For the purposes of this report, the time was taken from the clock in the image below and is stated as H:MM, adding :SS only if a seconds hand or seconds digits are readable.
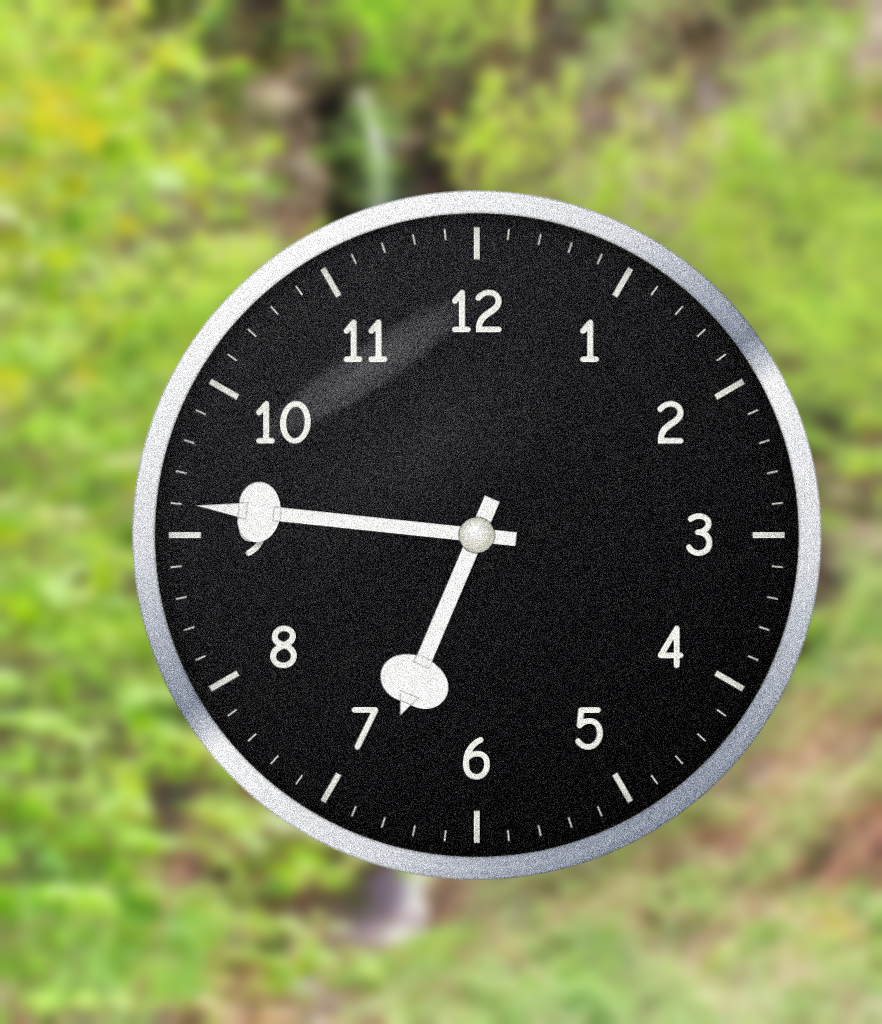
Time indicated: 6:46
